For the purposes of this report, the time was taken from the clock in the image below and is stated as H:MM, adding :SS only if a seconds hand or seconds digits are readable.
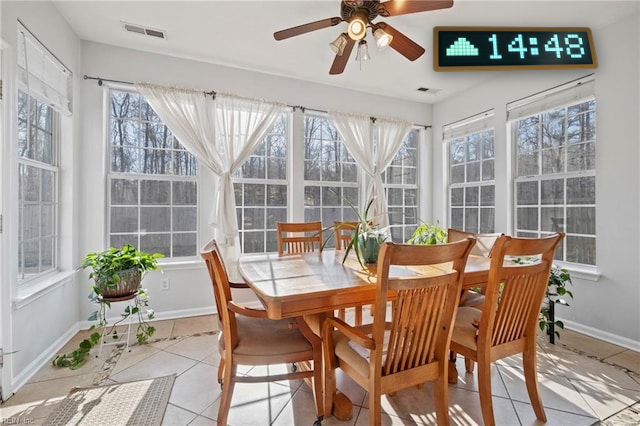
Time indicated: 14:48
